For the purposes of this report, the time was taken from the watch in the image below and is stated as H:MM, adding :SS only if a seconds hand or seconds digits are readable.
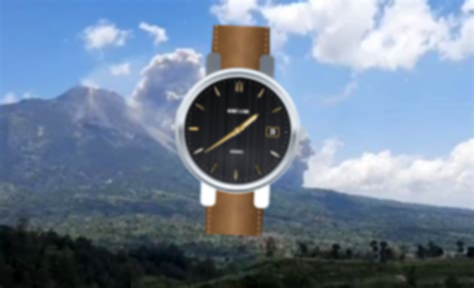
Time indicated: 1:39
